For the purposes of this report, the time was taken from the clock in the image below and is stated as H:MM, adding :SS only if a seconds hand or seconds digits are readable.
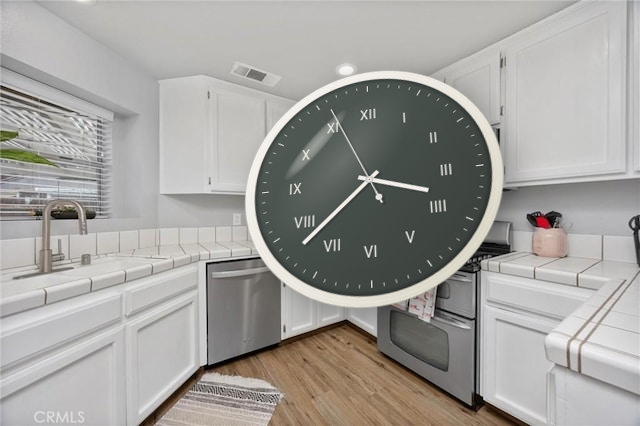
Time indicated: 3:37:56
